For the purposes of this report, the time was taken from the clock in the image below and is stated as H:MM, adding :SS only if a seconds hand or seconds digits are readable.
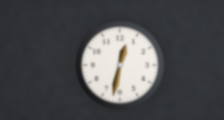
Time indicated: 12:32
